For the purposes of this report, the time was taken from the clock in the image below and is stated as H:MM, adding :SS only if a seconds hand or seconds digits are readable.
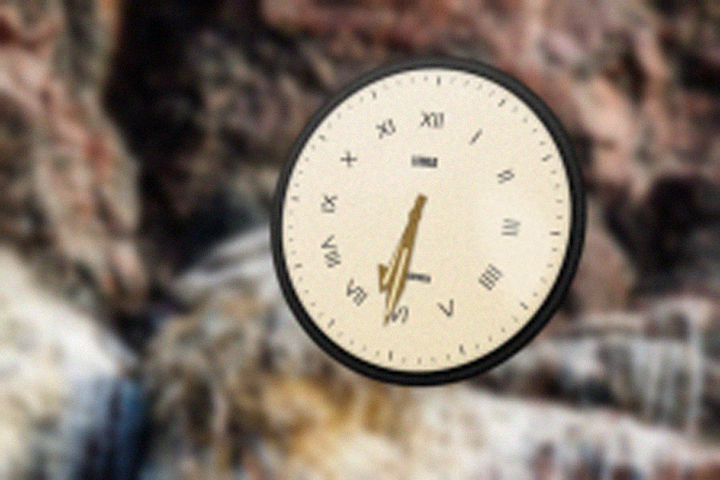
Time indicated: 6:31
